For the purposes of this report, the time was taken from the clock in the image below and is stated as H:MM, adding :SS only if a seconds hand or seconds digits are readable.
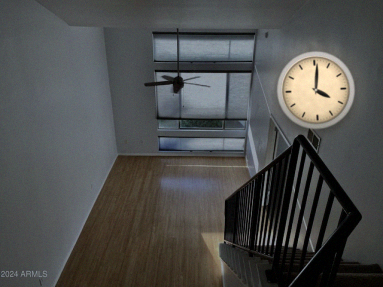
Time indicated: 4:01
